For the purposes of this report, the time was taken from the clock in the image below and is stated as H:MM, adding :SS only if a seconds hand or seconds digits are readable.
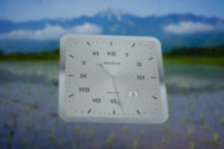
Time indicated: 10:28
